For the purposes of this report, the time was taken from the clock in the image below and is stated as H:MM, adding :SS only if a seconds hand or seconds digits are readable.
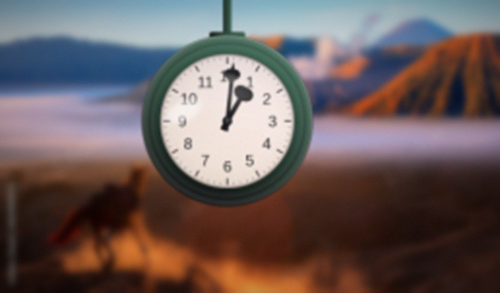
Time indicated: 1:01
